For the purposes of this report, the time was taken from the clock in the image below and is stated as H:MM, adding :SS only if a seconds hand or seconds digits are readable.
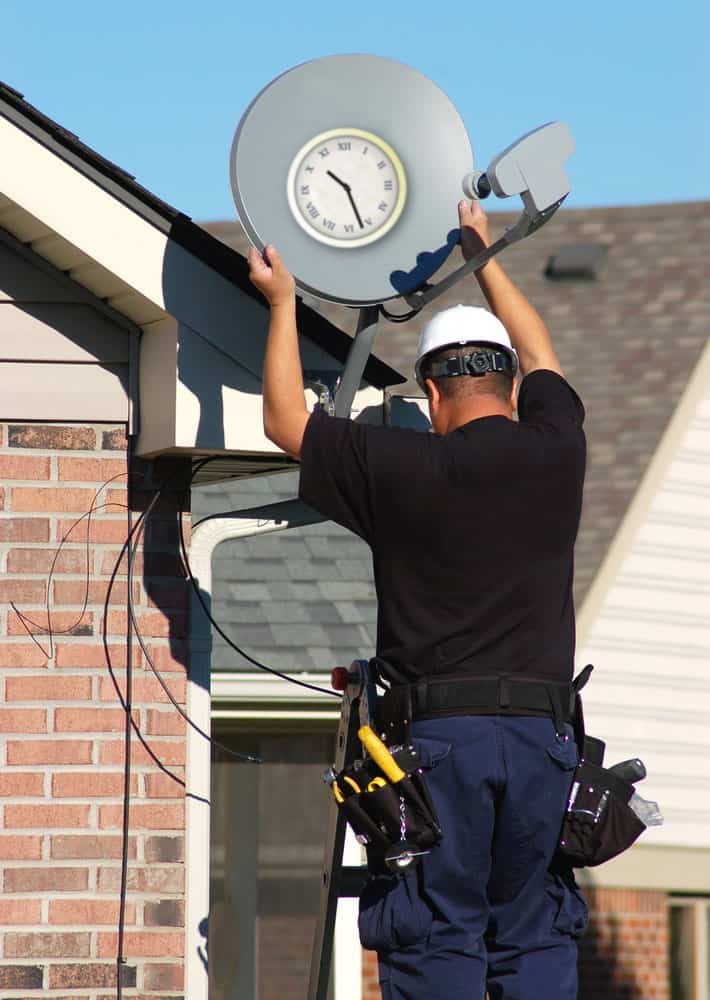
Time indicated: 10:27
